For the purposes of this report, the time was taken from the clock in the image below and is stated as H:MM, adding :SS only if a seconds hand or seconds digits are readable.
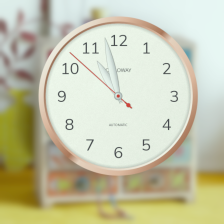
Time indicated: 10:57:52
